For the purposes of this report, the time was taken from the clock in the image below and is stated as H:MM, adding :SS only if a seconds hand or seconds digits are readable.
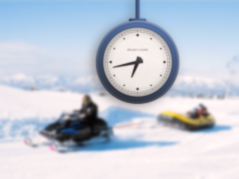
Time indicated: 6:43
